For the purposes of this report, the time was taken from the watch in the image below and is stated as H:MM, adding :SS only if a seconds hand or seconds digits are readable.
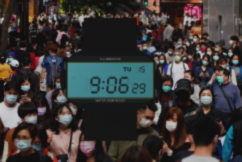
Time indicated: 9:06:29
